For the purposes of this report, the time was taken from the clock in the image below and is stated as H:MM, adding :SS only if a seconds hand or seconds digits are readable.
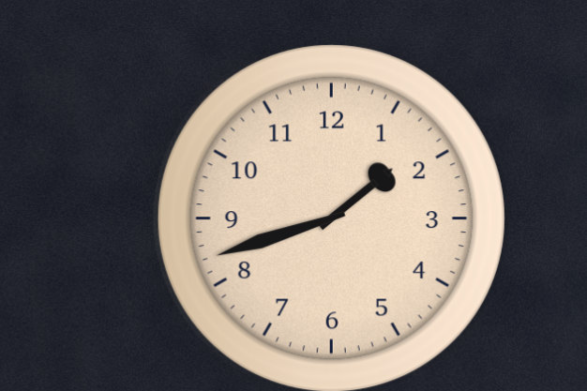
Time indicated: 1:42
